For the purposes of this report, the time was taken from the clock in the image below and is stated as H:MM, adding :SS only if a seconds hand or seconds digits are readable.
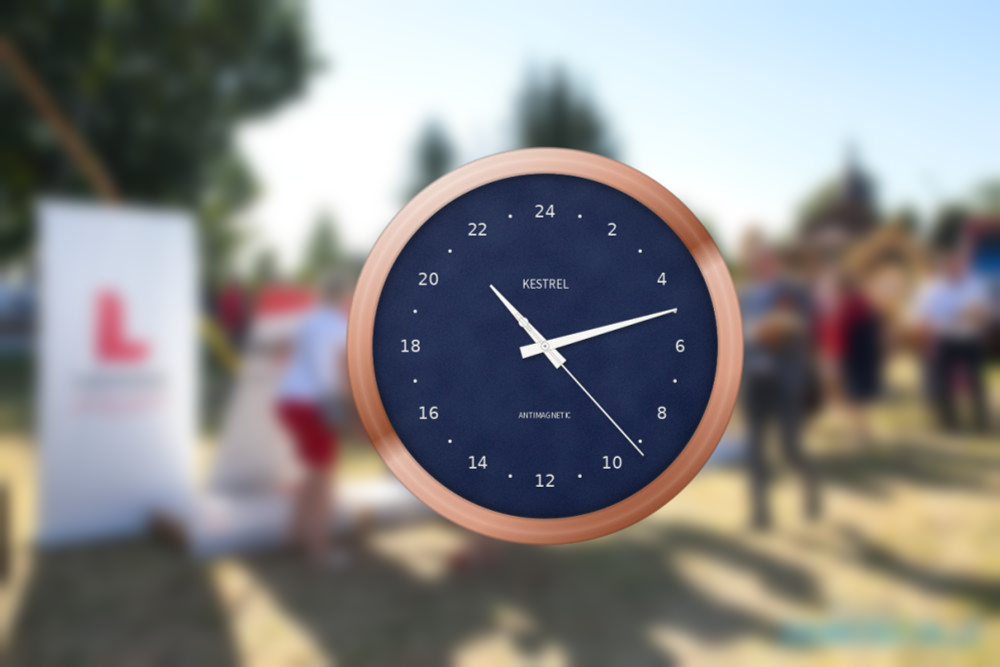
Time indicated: 21:12:23
